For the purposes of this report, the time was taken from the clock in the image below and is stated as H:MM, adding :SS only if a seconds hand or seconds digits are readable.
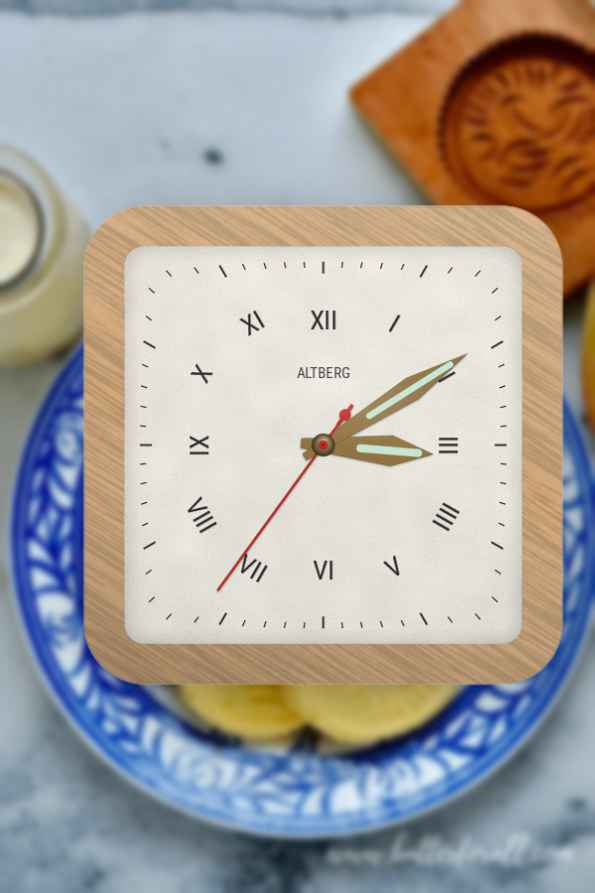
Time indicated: 3:09:36
